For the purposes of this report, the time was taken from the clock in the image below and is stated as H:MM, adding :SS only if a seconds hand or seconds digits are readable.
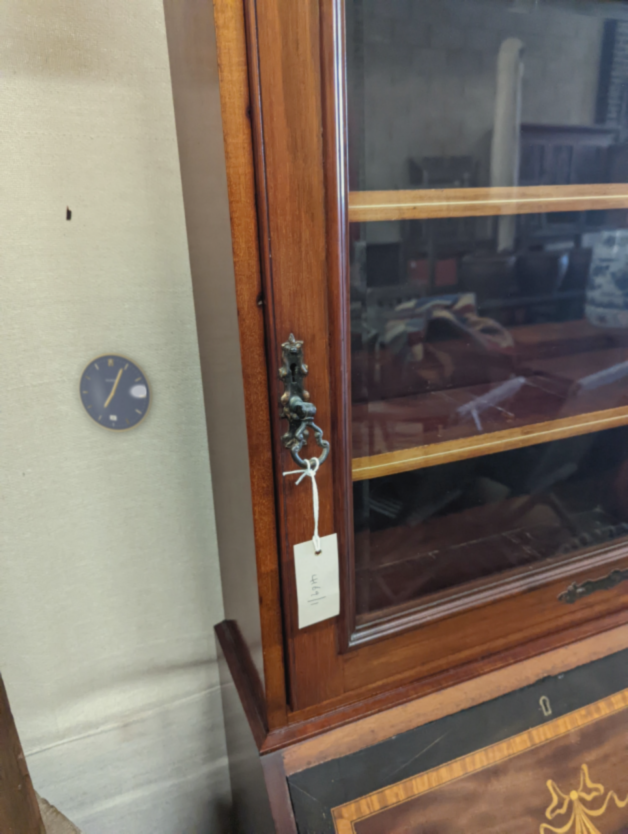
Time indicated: 7:04
